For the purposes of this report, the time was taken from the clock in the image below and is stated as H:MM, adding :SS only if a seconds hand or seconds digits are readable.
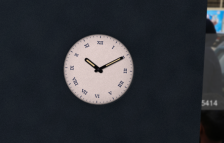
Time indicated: 10:10
